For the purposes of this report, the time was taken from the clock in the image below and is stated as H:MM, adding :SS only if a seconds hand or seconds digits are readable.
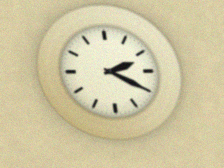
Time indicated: 2:20
